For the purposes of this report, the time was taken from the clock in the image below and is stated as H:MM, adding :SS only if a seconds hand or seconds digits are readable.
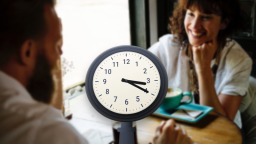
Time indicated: 3:20
